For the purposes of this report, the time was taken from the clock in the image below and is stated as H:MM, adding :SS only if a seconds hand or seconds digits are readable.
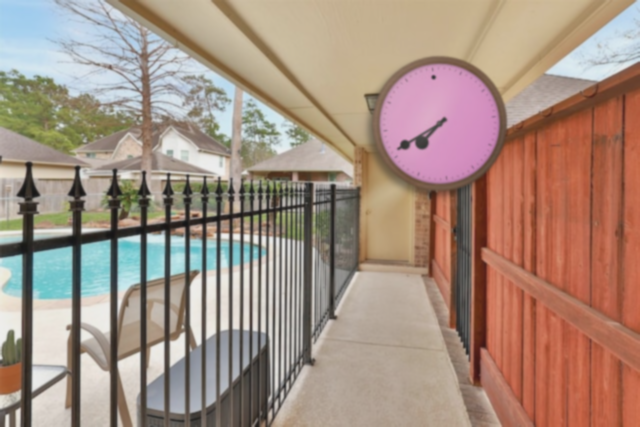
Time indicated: 7:41
